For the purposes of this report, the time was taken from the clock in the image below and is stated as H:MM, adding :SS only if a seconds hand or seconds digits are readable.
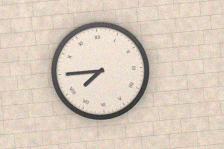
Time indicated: 7:45
